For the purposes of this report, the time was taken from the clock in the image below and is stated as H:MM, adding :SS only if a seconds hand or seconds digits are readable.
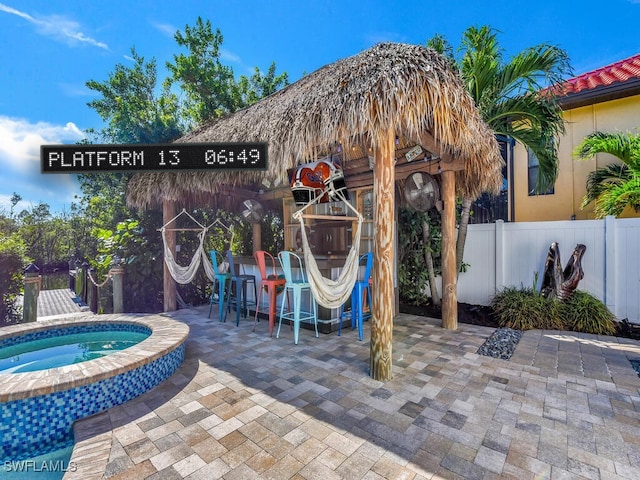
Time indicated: 6:49
